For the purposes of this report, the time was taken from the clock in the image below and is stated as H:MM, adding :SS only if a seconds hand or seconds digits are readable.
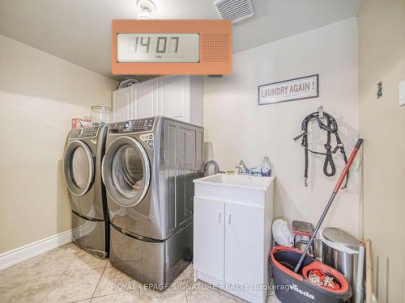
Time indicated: 14:07
